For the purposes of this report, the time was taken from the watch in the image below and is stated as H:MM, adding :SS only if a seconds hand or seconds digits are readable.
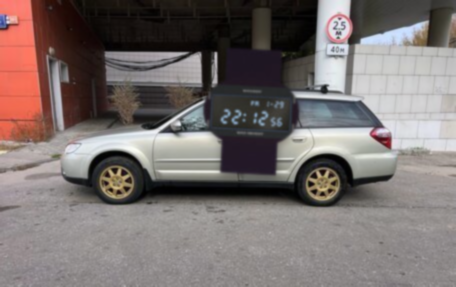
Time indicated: 22:12
